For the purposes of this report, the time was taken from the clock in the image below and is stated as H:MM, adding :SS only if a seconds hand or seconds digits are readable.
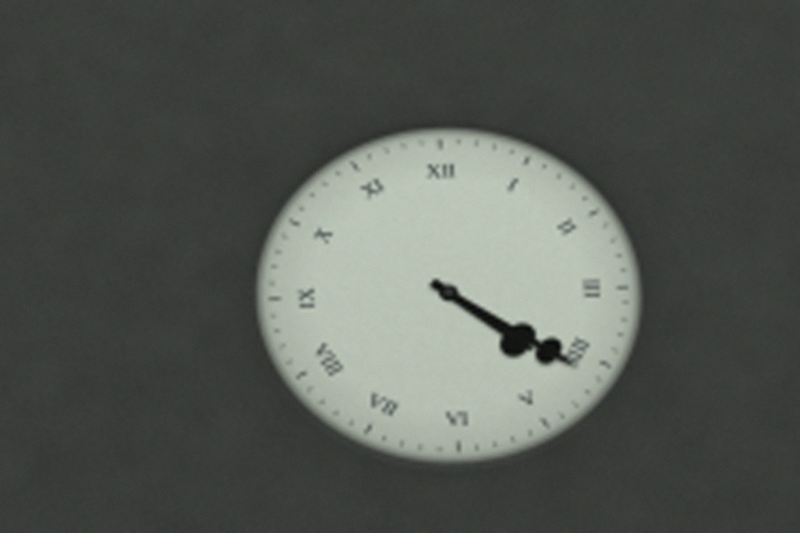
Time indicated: 4:21
